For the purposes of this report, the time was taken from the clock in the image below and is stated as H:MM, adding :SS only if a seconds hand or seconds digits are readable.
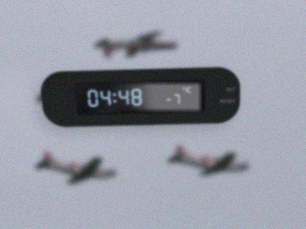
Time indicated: 4:48
